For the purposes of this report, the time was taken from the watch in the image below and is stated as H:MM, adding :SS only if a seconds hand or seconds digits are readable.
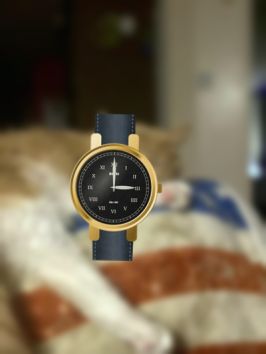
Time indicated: 3:00
